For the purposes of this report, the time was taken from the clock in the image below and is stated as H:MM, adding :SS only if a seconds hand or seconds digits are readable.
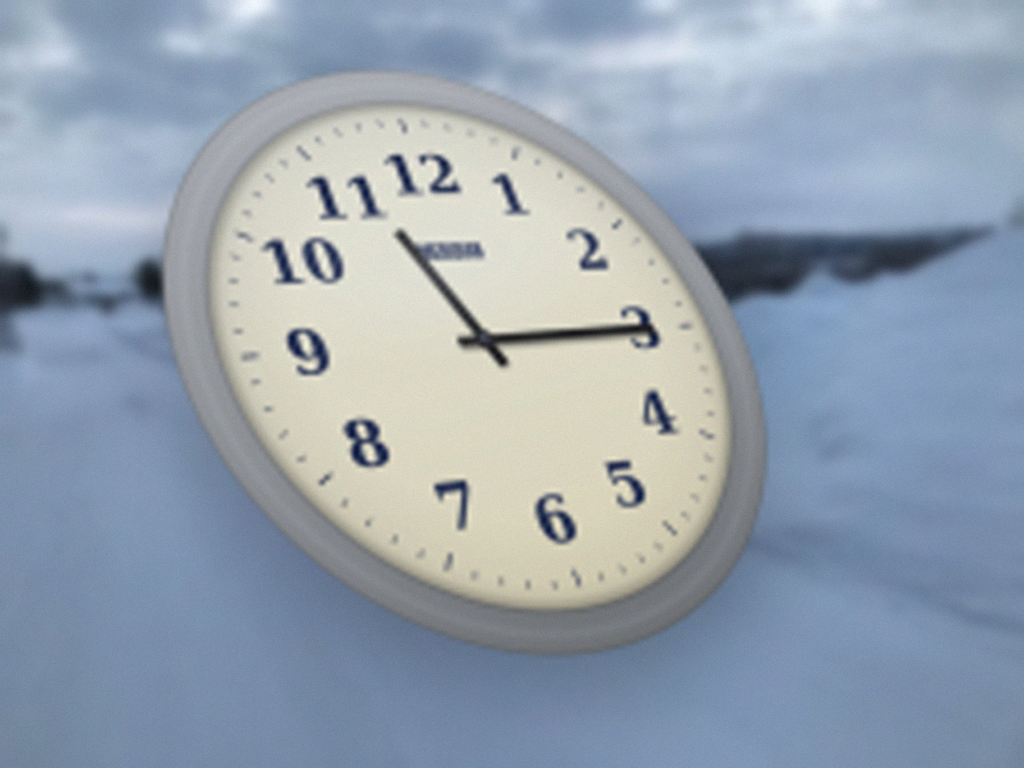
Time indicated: 11:15
